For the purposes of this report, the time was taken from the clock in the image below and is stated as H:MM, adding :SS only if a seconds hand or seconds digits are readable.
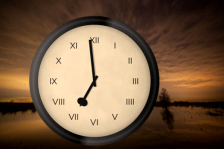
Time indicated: 6:59
